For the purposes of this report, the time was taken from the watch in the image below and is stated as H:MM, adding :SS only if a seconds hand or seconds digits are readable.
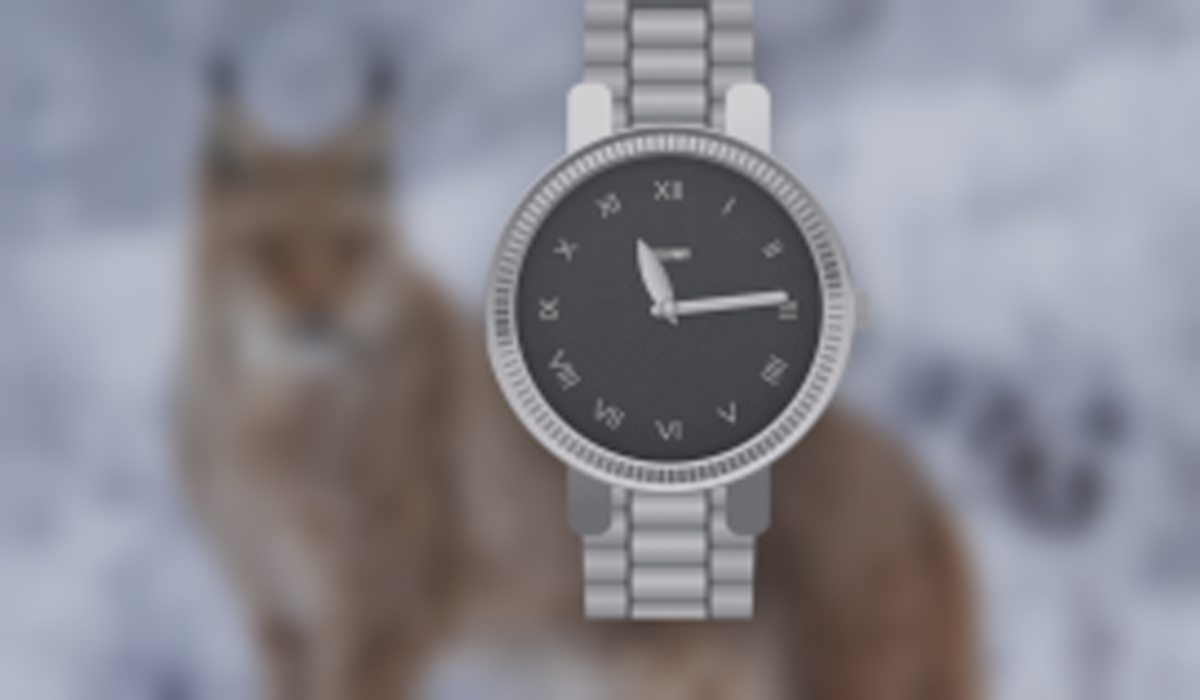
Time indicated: 11:14
